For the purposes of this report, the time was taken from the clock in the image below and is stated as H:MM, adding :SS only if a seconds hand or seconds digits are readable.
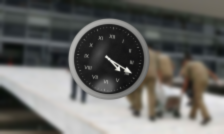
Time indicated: 4:19
